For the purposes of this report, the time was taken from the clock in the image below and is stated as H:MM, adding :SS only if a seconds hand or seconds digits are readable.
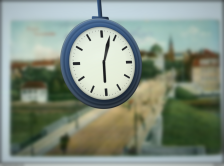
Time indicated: 6:03
